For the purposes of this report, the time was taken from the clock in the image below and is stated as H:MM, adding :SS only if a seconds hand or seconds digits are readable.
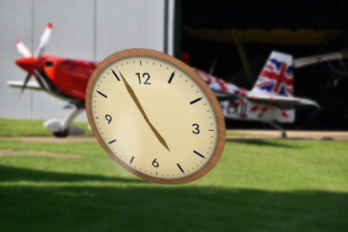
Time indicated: 4:56
